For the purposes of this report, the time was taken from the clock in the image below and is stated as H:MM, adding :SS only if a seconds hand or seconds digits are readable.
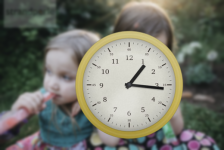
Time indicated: 1:16
